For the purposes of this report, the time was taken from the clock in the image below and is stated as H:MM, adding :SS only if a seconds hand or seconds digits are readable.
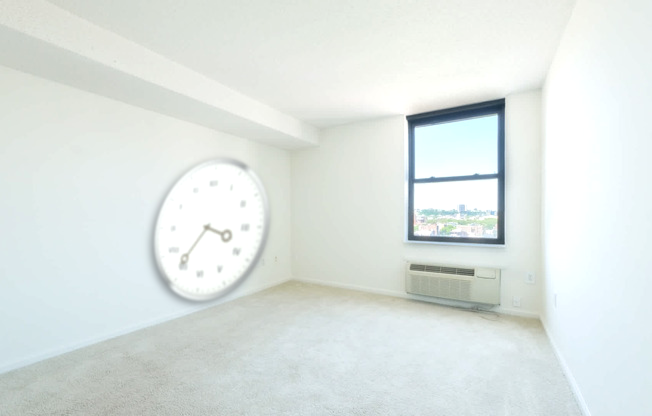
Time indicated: 3:36
